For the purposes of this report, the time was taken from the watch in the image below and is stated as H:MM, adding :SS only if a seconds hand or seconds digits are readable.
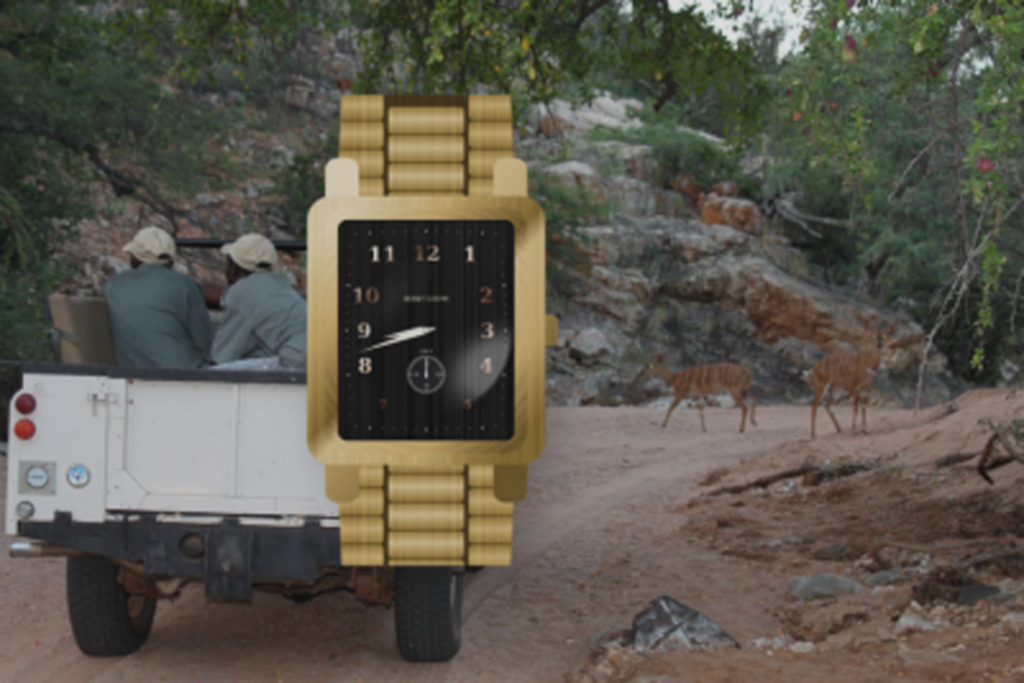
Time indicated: 8:42
